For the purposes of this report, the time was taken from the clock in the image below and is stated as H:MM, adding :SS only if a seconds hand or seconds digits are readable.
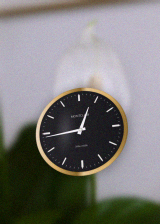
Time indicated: 12:44
